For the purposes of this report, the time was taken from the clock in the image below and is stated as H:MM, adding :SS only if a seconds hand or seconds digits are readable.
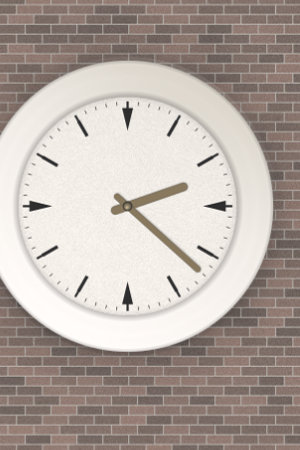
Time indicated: 2:22
